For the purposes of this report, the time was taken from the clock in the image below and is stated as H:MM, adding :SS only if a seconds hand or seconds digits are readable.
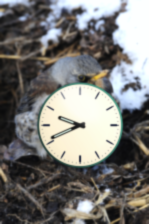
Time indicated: 9:41
